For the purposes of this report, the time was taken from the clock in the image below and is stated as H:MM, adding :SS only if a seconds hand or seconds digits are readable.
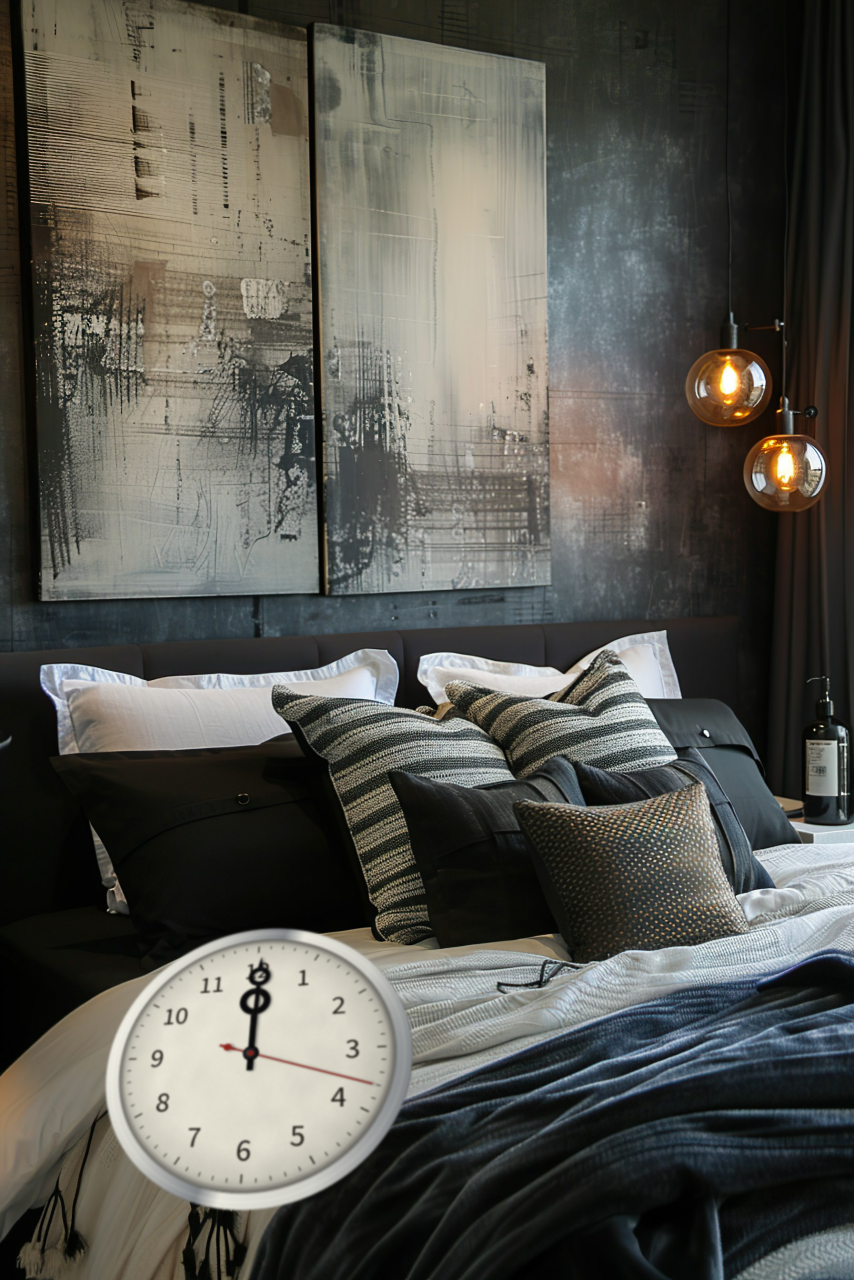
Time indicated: 12:00:18
